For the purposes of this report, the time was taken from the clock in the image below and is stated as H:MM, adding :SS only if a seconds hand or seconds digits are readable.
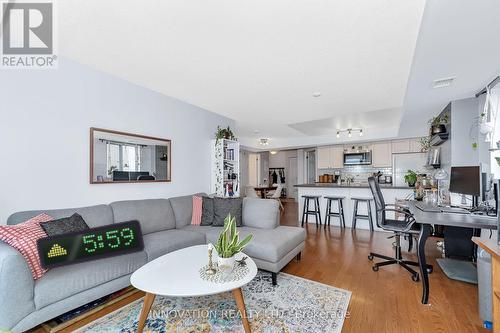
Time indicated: 5:59
